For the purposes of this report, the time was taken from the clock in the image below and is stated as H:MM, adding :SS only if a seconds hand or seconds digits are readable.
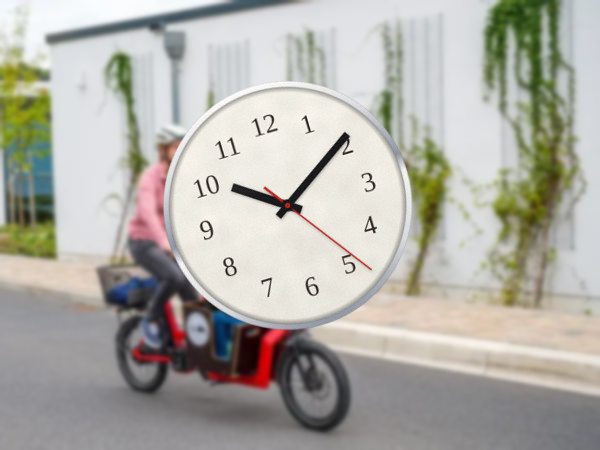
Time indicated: 10:09:24
